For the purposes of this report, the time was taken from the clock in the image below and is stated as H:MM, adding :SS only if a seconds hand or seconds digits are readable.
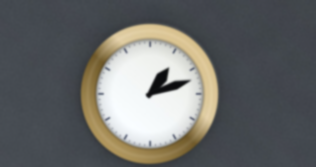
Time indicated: 1:12
